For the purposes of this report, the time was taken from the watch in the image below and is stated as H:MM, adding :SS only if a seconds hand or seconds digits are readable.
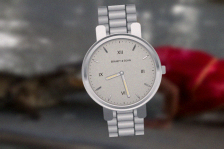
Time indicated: 8:28
